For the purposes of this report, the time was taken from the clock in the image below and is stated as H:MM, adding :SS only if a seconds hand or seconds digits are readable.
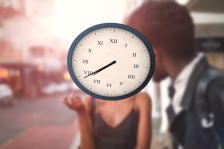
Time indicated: 7:39
